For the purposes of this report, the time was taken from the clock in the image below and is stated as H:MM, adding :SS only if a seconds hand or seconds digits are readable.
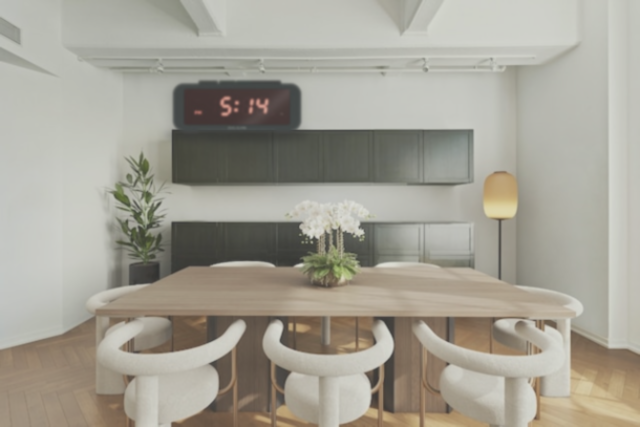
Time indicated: 5:14
